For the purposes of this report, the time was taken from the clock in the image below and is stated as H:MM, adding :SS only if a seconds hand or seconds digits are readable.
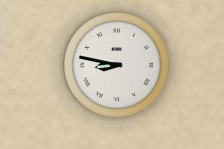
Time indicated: 8:47
